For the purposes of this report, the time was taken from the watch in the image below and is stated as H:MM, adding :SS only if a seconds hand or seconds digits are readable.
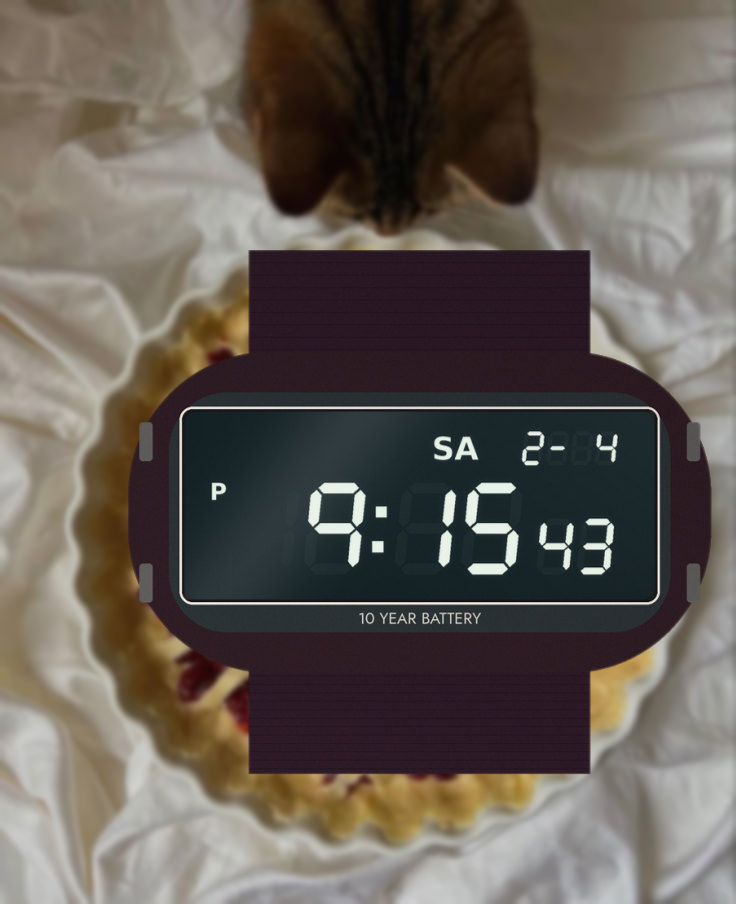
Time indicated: 9:15:43
